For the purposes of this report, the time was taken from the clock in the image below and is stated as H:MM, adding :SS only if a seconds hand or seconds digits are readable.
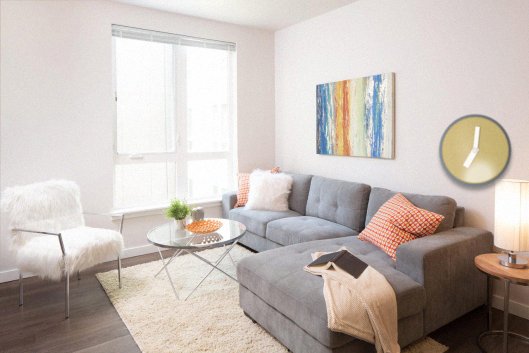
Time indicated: 7:01
